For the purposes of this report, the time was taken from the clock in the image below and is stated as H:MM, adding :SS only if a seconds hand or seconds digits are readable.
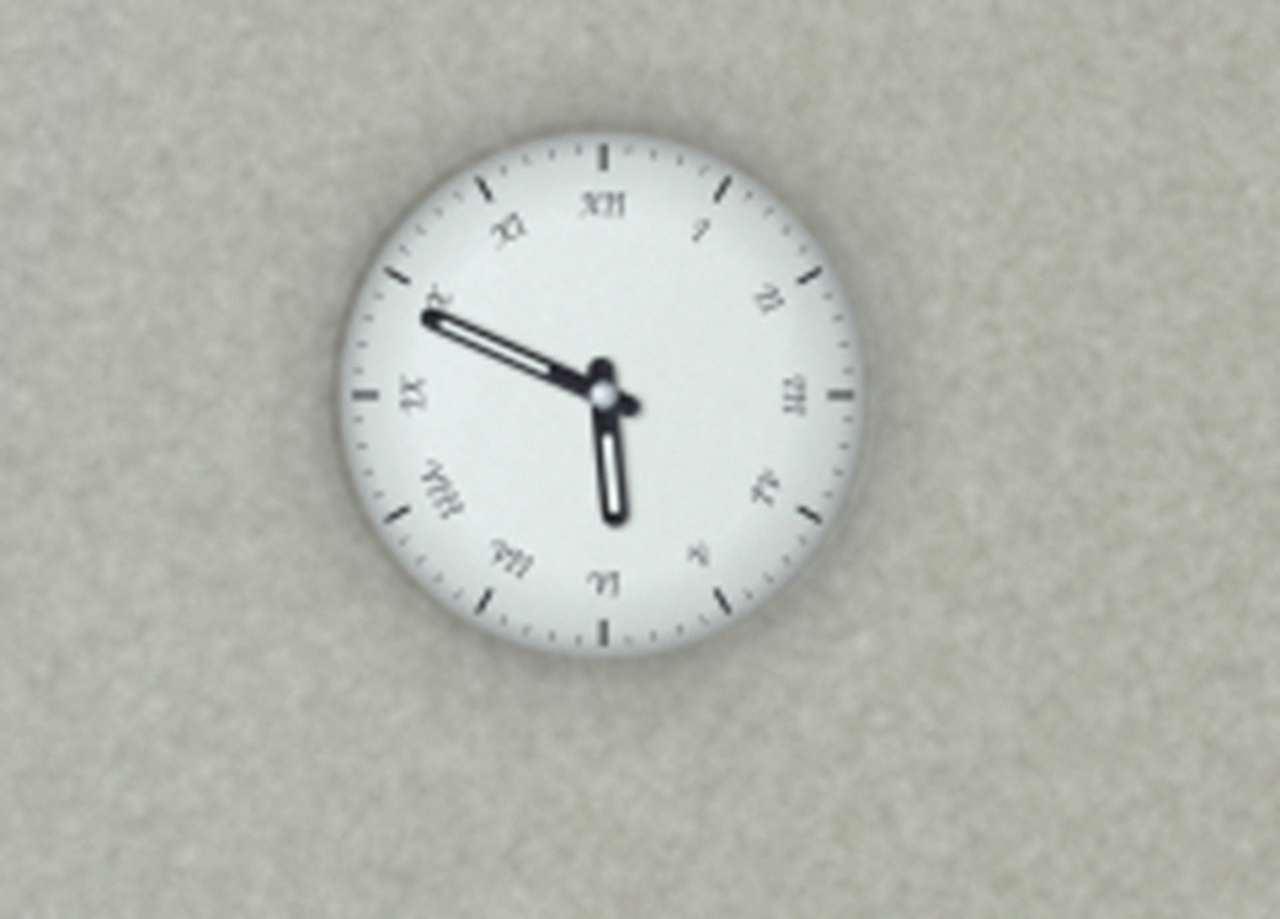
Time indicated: 5:49
